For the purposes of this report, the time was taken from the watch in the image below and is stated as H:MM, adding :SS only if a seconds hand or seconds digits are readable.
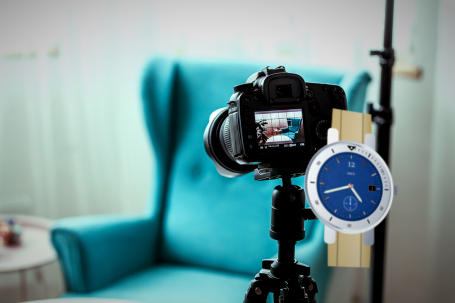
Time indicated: 4:42
